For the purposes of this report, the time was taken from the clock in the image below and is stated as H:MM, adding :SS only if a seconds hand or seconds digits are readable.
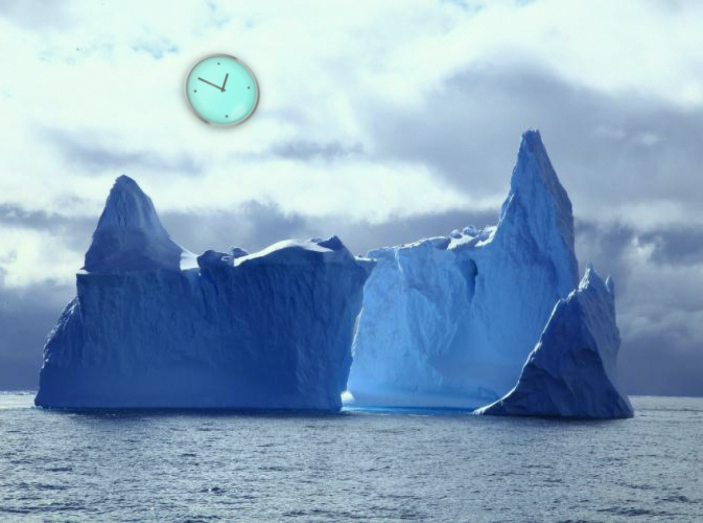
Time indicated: 12:50
